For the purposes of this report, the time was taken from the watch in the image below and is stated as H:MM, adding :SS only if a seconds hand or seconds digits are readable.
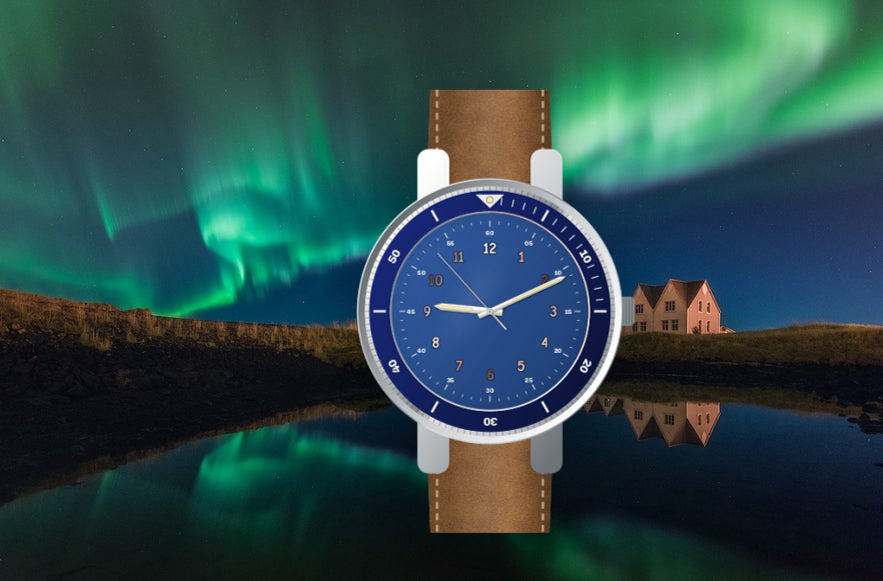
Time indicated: 9:10:53
